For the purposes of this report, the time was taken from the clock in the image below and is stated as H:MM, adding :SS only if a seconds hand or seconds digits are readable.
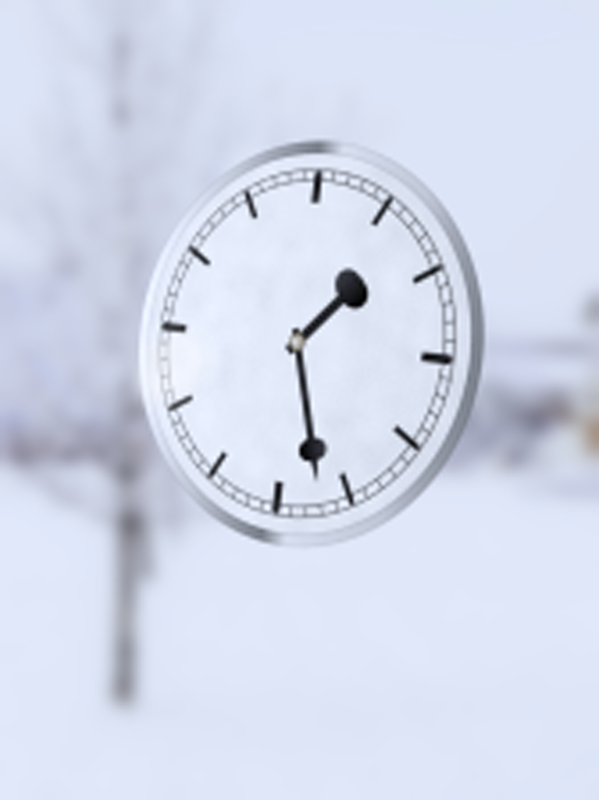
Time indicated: 1:27
